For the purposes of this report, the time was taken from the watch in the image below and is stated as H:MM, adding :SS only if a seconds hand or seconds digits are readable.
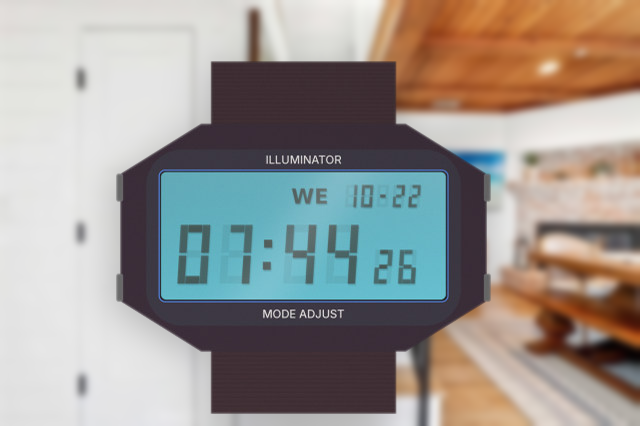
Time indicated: 7:44:26
